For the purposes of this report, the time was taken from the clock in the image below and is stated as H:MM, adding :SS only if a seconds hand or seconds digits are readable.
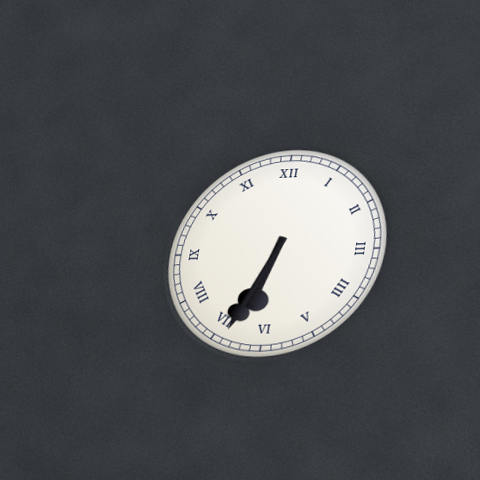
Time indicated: 6:34
